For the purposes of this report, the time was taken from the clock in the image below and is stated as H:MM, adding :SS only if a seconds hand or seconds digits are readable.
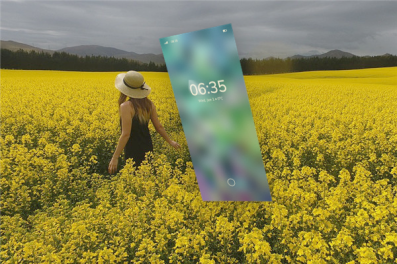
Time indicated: 6:35
